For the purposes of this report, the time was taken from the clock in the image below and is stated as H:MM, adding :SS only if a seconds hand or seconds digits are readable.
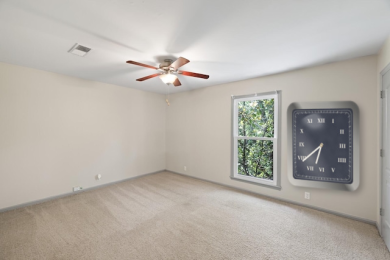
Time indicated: 6:39
